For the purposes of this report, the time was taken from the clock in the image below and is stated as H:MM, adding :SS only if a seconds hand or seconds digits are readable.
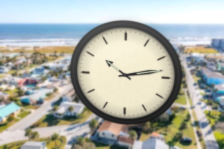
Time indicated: 10:13
